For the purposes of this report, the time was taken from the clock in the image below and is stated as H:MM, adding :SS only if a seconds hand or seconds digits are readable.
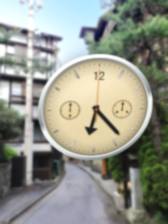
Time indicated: 6:23
